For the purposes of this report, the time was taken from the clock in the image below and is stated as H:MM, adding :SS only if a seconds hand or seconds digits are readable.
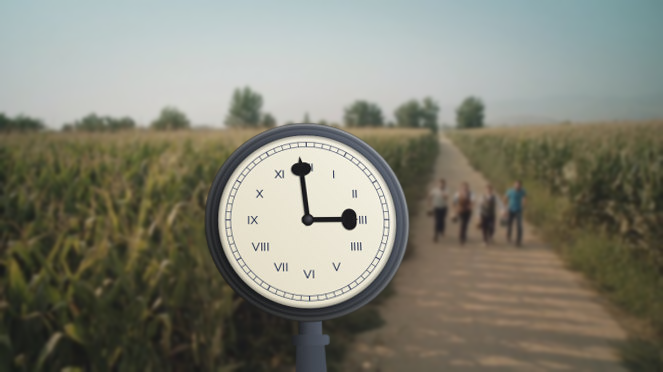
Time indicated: 2:59
